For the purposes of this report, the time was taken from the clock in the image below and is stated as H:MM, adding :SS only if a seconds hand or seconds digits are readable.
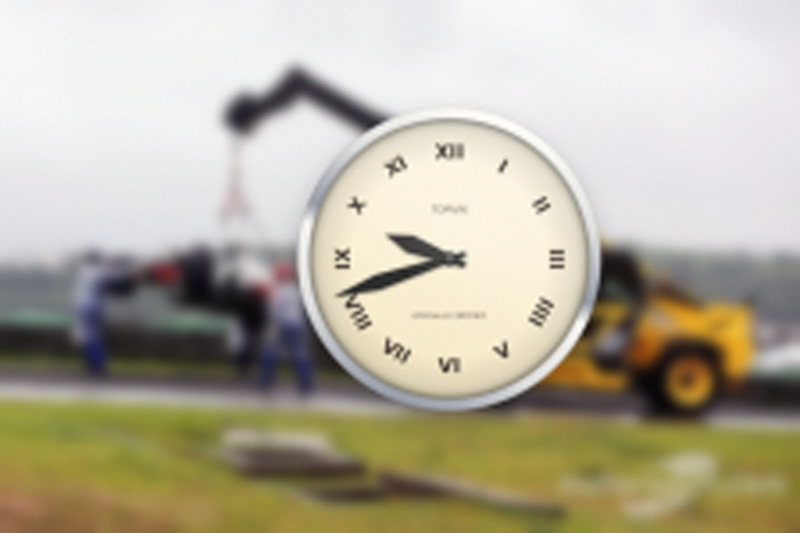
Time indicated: 9:42
